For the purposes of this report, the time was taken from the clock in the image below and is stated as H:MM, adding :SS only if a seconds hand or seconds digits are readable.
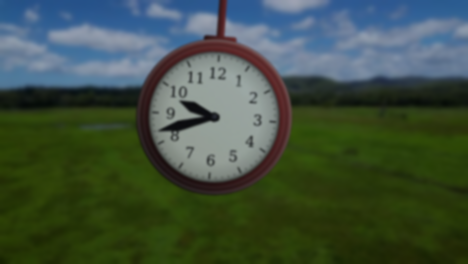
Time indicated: 9:42
